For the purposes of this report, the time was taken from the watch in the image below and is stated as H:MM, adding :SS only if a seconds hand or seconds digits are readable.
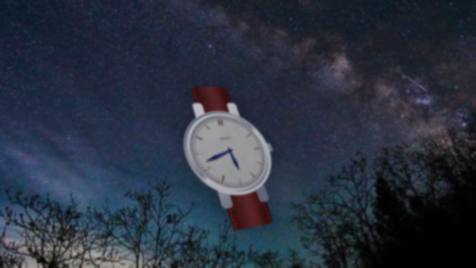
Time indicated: 5:42
